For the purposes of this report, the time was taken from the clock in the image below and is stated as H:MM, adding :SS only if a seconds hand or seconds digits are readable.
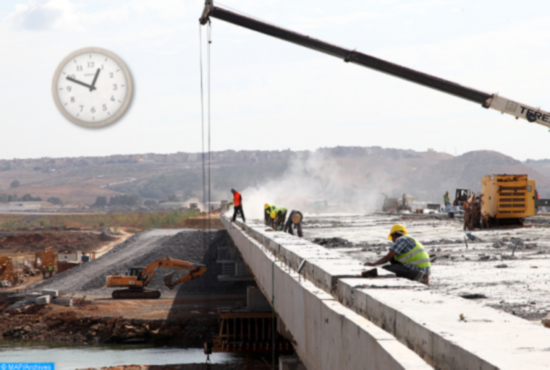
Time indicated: 12:49
